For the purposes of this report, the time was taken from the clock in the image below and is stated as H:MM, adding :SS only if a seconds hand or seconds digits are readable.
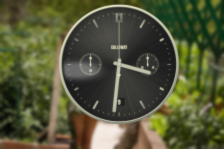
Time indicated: 3:31
